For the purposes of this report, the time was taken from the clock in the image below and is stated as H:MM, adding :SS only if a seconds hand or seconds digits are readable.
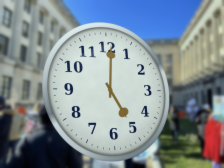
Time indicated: 5:01
